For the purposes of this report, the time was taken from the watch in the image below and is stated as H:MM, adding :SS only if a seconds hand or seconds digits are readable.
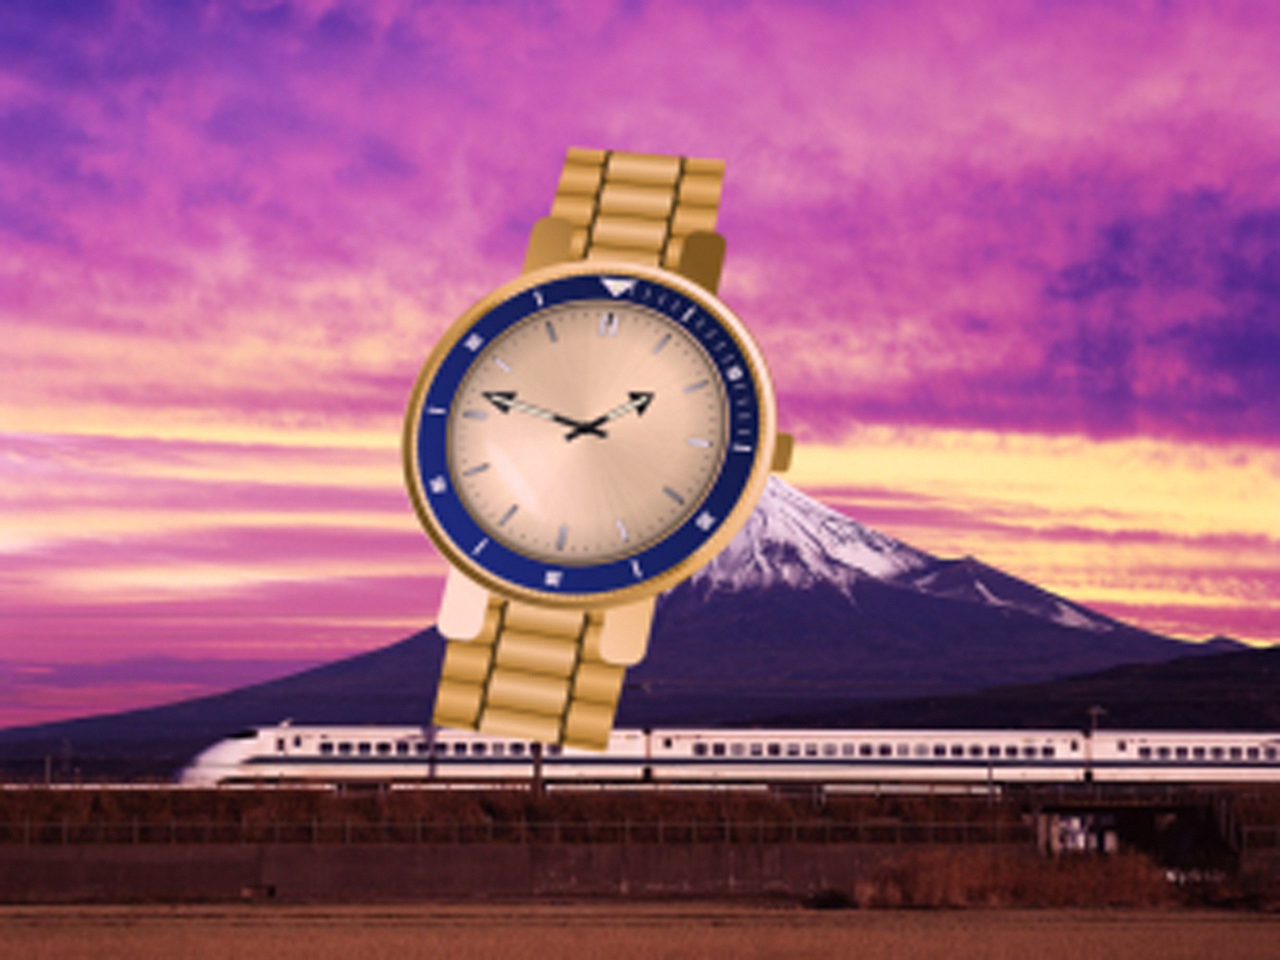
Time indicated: 1:47
